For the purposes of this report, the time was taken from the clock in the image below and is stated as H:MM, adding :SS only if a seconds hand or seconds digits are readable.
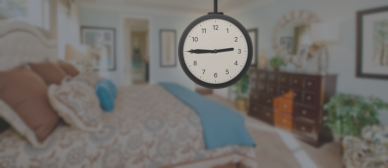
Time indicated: 2:45
